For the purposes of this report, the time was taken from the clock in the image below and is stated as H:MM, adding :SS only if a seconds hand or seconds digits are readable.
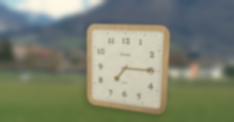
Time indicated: 7:15
